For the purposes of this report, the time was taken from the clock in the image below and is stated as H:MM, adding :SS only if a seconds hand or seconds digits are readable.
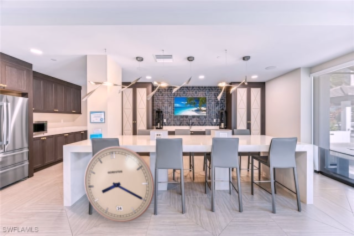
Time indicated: 8:20
